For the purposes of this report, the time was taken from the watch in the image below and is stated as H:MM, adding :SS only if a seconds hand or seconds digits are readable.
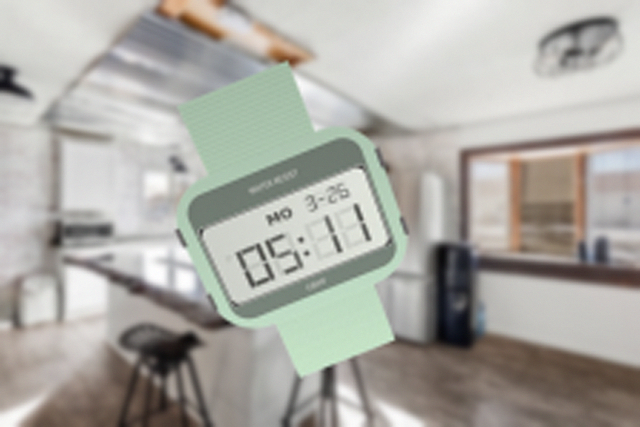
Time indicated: 5:11
